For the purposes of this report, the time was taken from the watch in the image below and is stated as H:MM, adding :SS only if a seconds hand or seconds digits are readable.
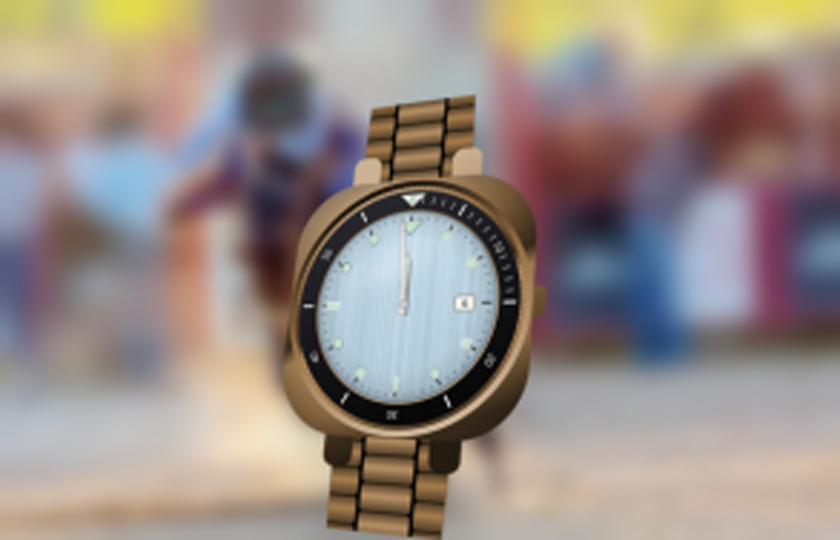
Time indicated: 11:59
